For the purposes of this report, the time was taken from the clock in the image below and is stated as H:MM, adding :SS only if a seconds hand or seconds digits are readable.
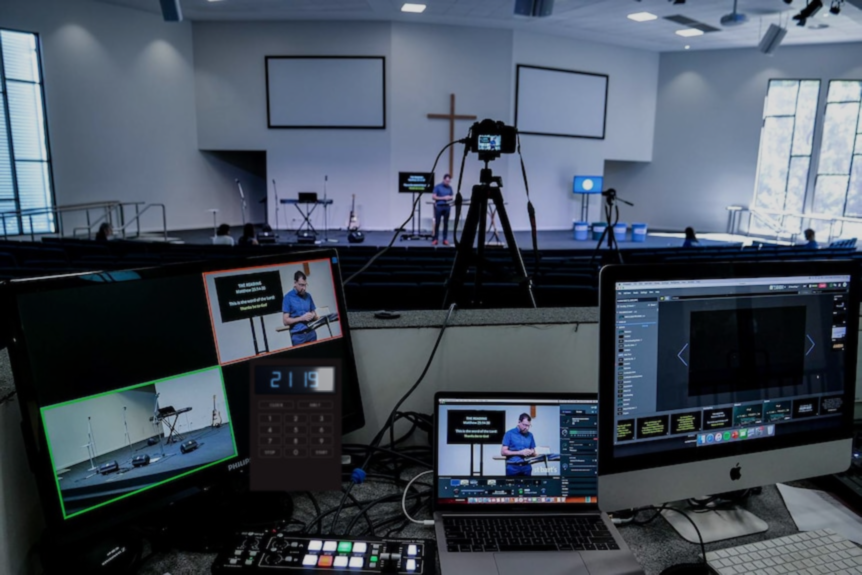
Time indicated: 21:19
